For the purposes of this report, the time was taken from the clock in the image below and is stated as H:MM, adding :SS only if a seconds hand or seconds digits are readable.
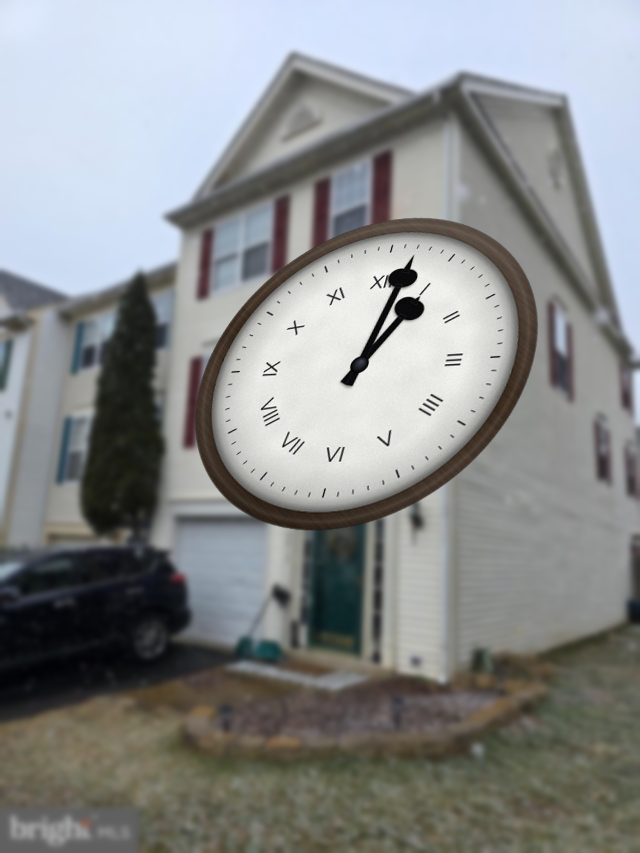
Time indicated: 1:02
